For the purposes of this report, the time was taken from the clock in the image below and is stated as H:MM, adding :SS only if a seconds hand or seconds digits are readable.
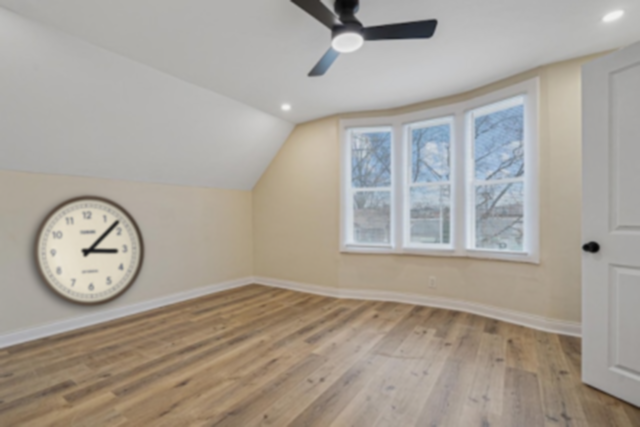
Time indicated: 3:08
